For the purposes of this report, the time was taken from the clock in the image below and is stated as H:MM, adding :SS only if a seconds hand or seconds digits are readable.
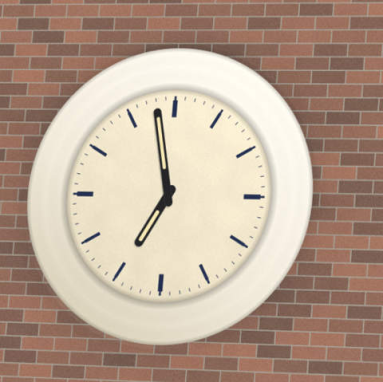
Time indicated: 6:58
